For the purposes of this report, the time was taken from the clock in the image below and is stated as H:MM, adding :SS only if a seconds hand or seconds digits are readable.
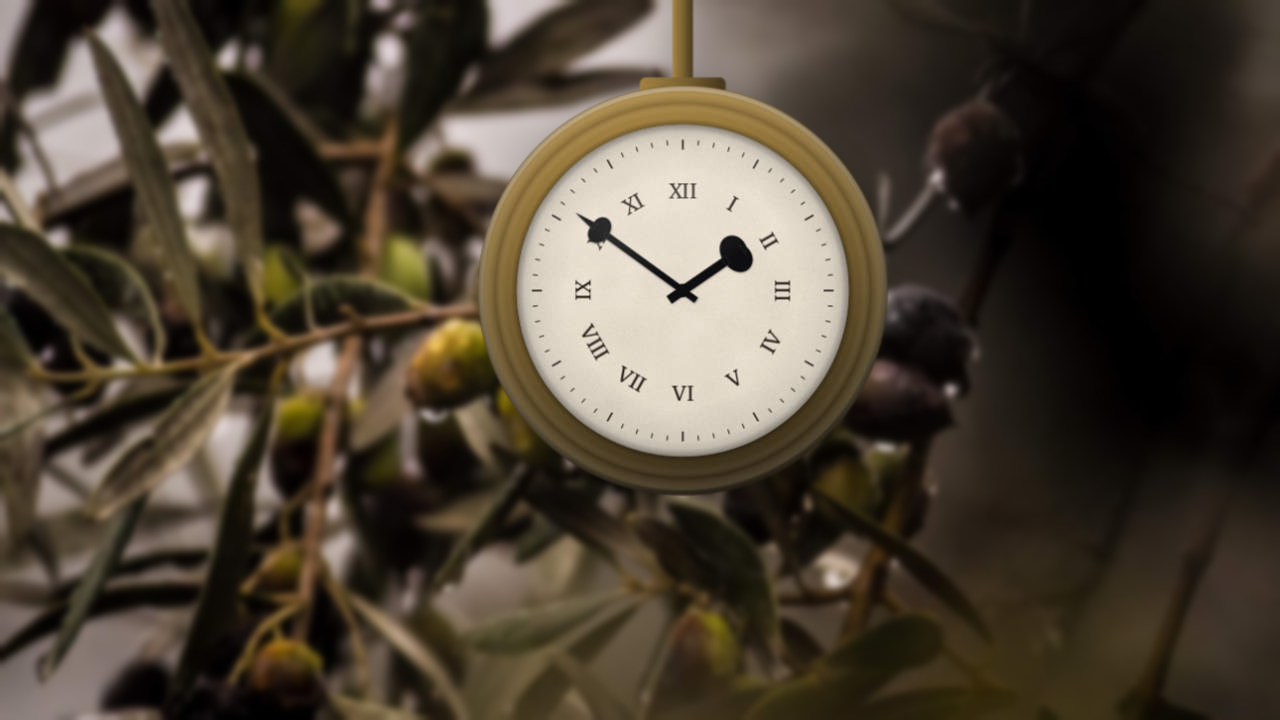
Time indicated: 1:51
